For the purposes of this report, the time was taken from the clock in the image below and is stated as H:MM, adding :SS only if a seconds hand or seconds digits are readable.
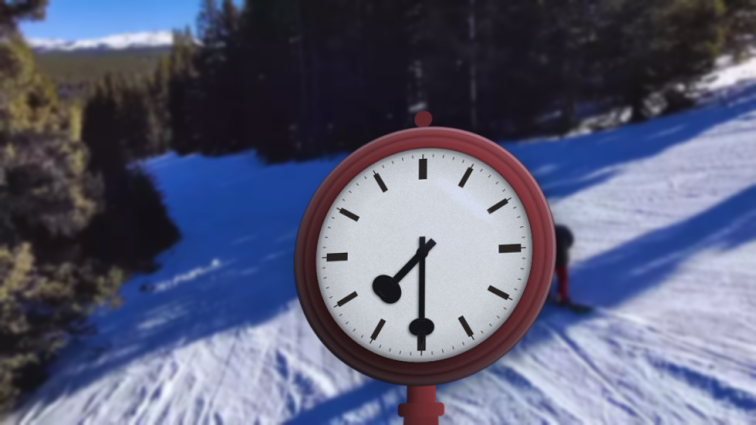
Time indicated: 7:30
